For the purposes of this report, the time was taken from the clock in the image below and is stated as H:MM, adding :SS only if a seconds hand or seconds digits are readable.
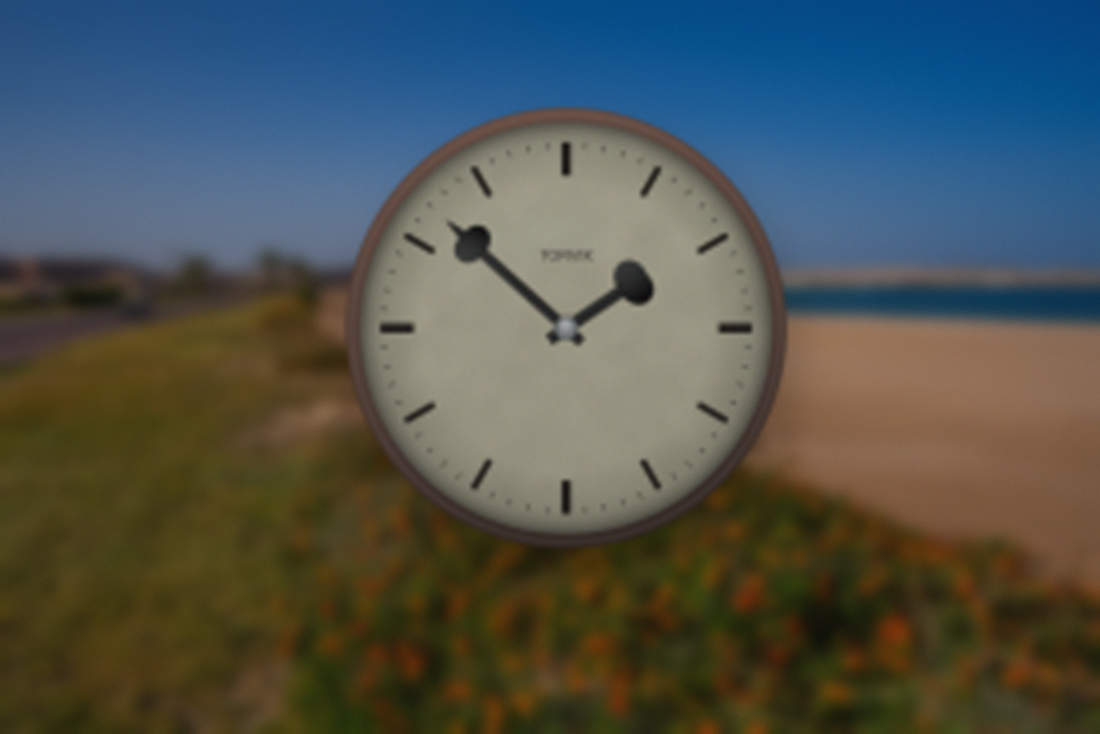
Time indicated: 1:52
